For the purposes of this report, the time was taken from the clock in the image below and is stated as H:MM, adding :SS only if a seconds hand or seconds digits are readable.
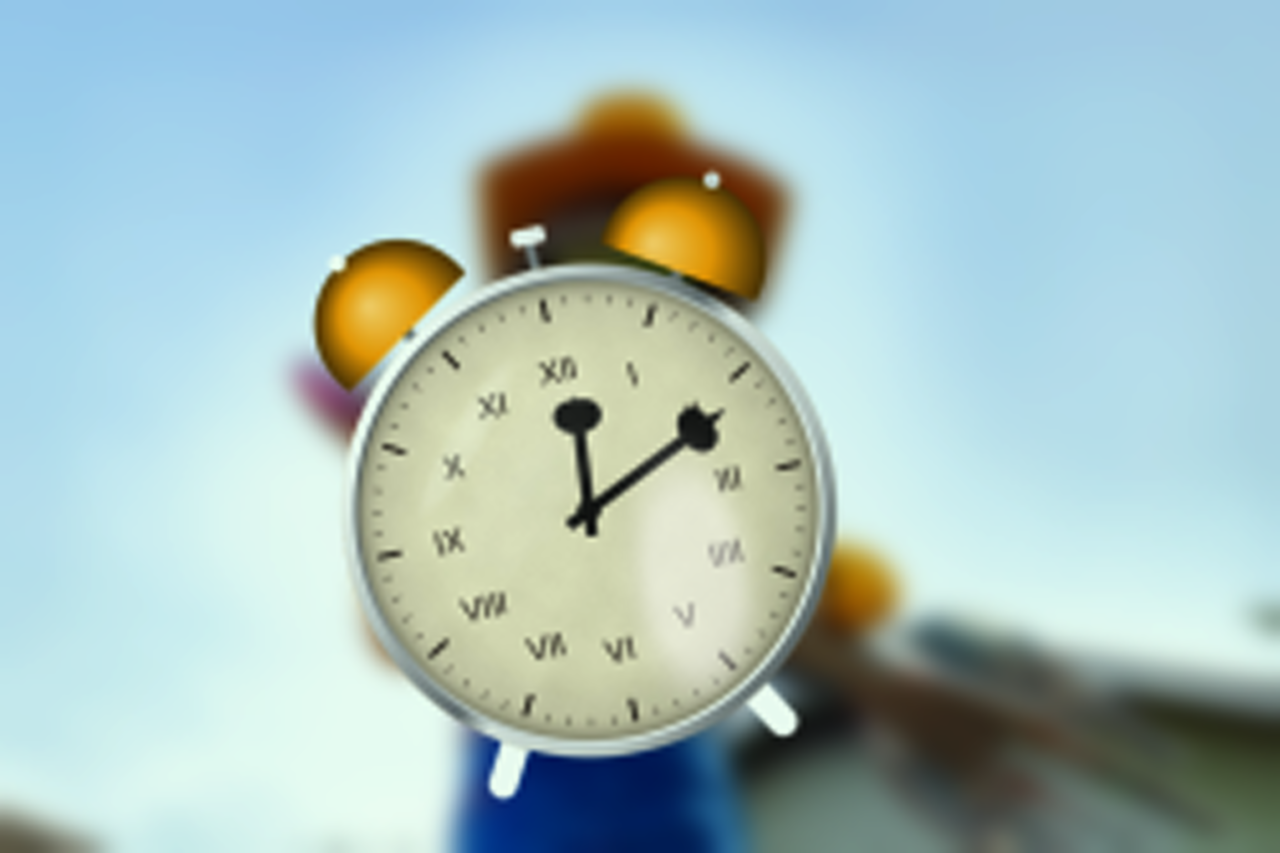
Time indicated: 12:11
